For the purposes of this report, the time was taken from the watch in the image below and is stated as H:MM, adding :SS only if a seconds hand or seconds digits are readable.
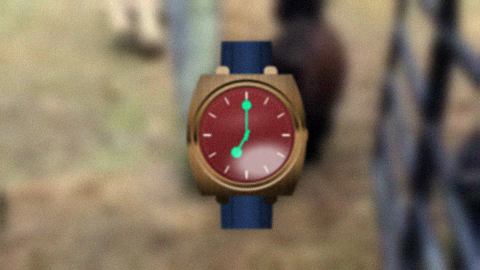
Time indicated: 7:00
